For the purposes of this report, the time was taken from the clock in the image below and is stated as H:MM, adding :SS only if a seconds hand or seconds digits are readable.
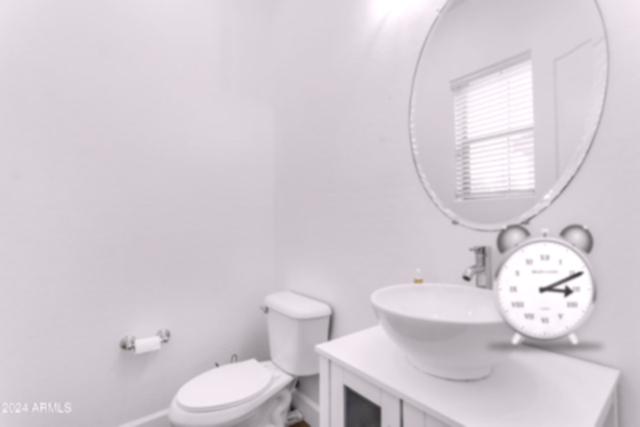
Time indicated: 3:11
